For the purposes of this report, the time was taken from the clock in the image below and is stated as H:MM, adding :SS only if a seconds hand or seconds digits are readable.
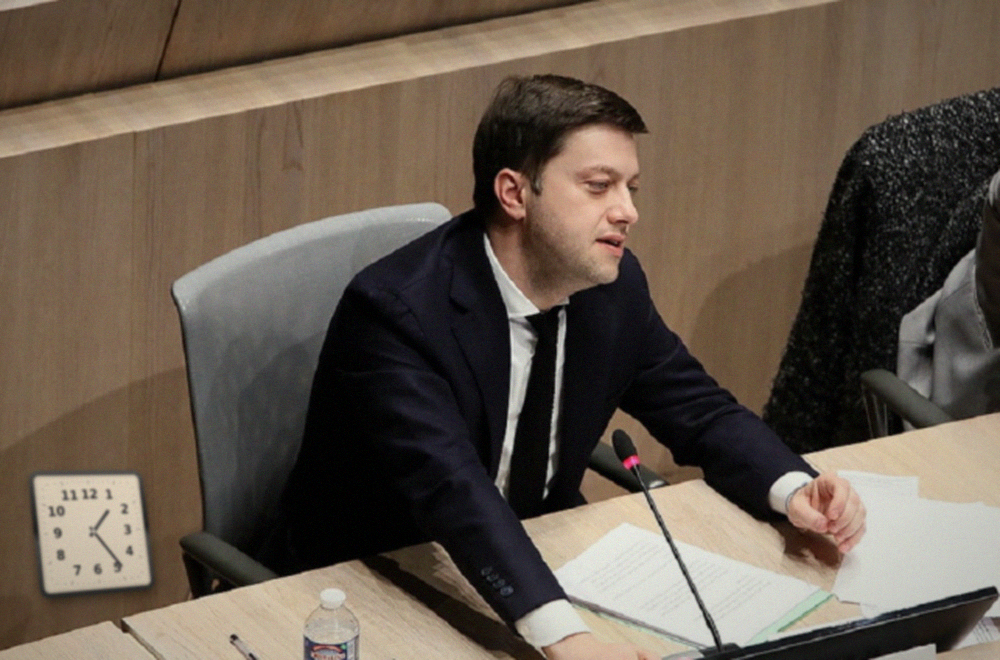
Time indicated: 1:24
